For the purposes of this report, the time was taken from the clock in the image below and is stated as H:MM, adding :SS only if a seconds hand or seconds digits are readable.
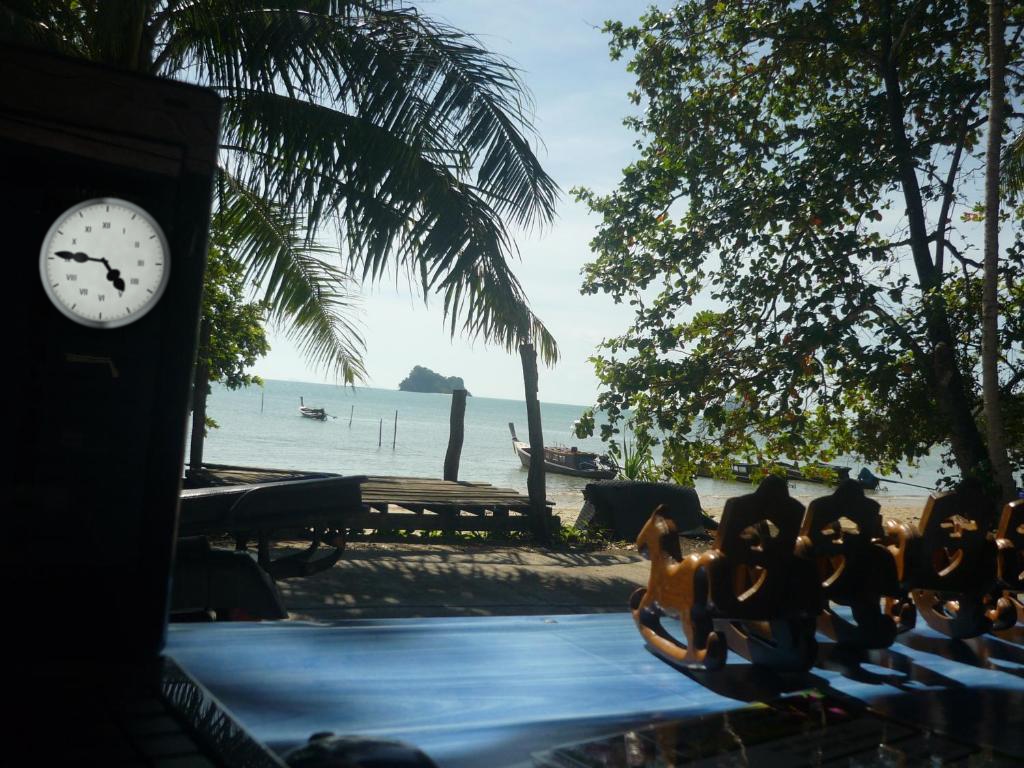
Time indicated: 4:46
